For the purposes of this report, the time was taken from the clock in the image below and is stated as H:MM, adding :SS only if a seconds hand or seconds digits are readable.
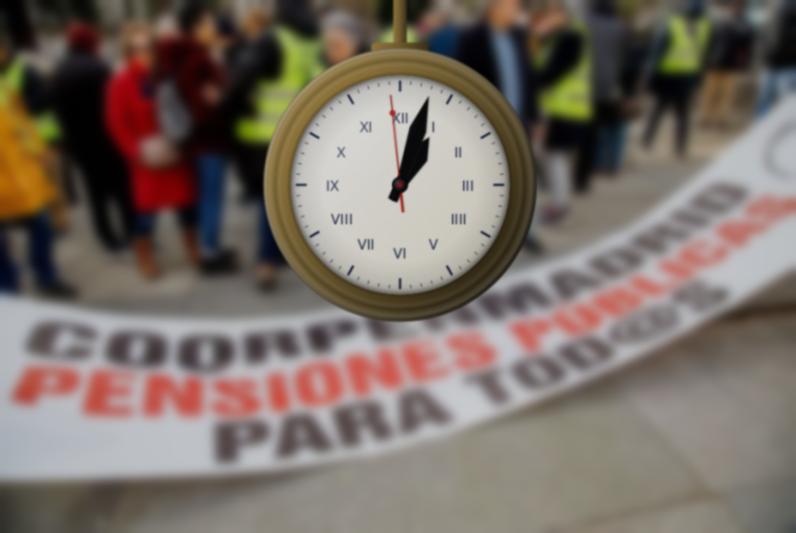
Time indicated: 1:02:59
